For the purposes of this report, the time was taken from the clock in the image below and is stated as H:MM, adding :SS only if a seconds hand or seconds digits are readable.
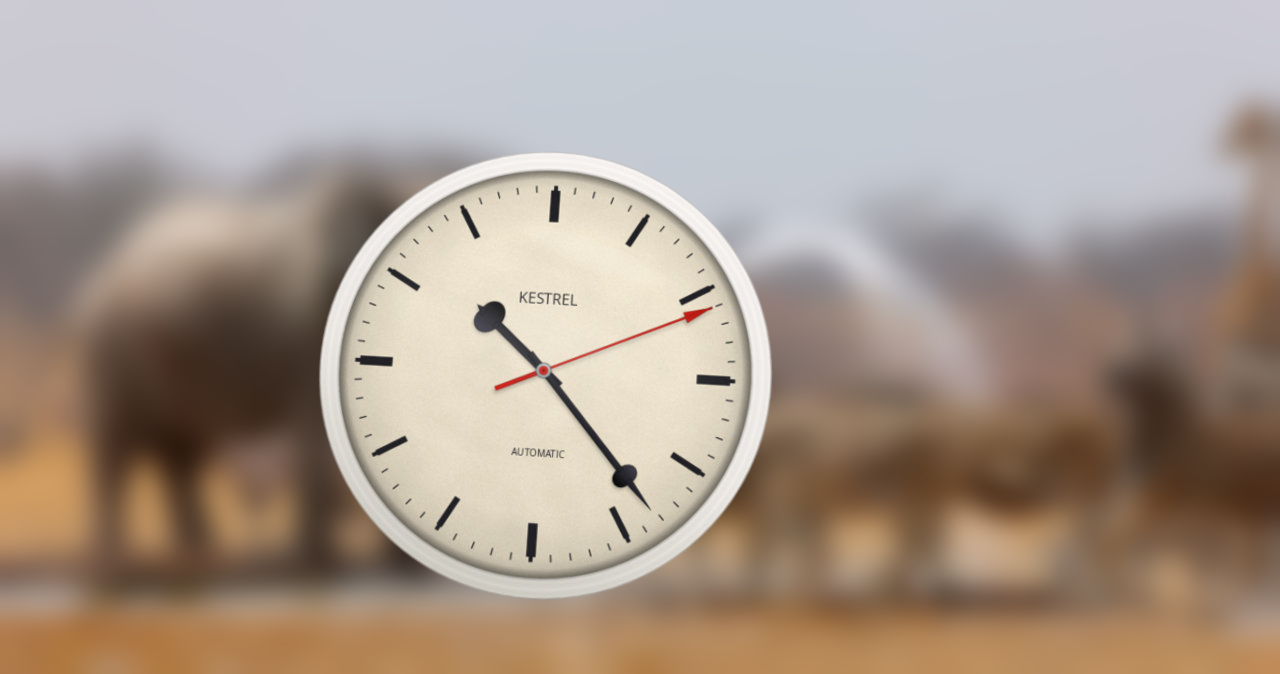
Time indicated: 10:23:11
